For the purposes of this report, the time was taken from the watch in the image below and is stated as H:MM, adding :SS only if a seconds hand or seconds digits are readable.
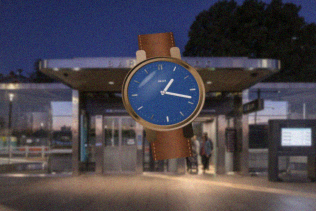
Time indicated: 1:18
